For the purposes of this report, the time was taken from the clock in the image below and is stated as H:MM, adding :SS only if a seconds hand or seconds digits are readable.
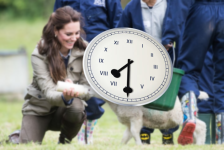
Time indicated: 7:30
